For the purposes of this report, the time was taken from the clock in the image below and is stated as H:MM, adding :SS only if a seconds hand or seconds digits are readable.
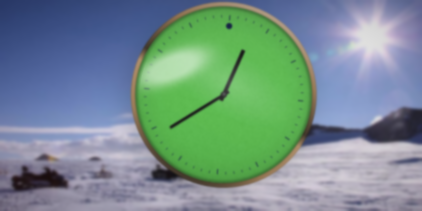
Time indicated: 12:39
